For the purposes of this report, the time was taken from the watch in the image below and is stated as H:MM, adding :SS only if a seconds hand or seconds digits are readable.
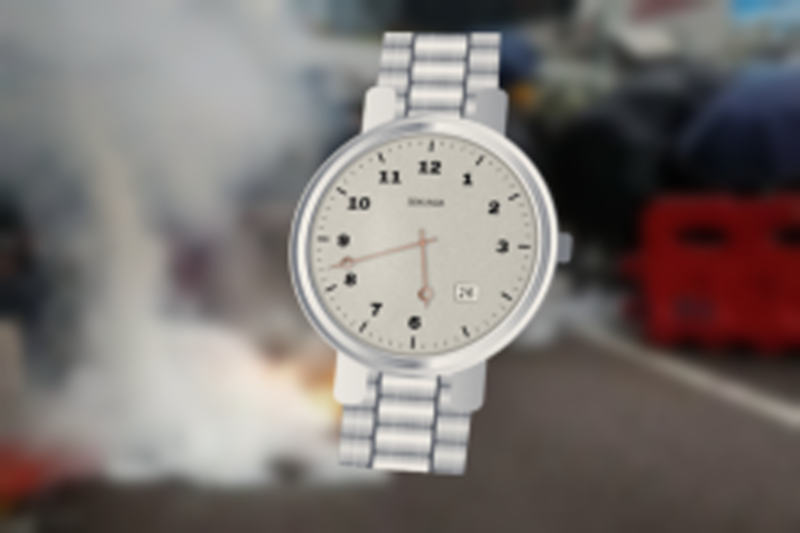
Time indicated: 5:42
